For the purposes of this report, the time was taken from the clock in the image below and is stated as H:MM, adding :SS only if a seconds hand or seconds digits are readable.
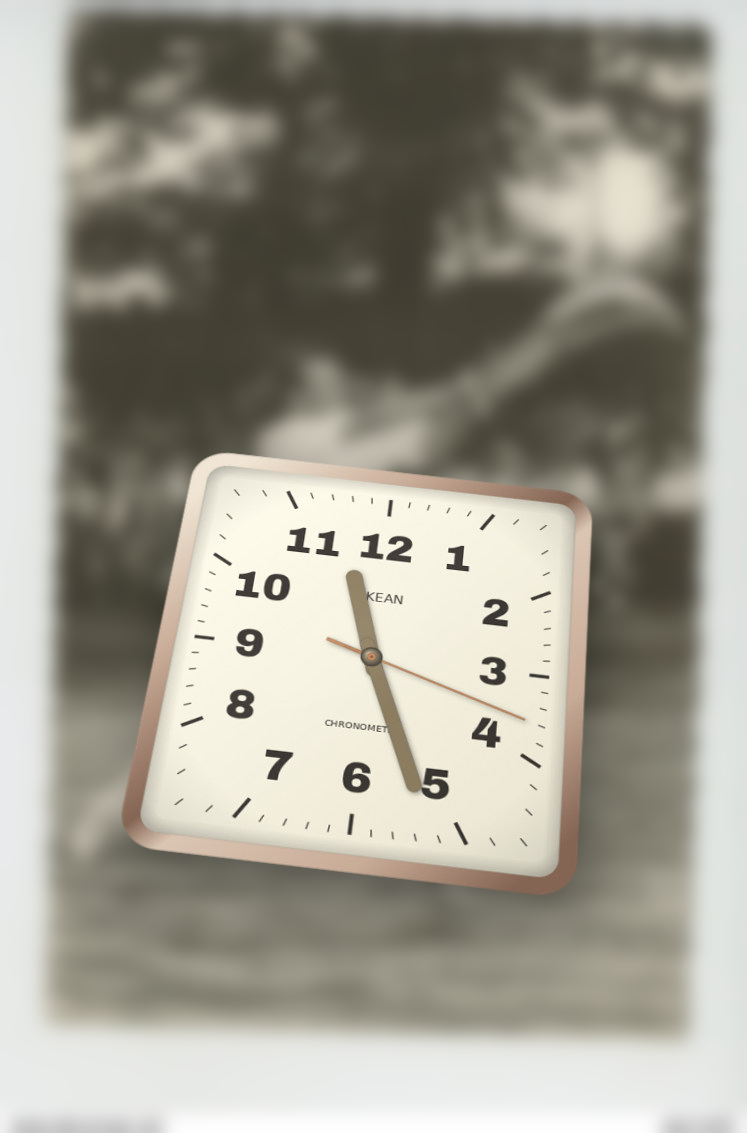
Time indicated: 11:26:18
